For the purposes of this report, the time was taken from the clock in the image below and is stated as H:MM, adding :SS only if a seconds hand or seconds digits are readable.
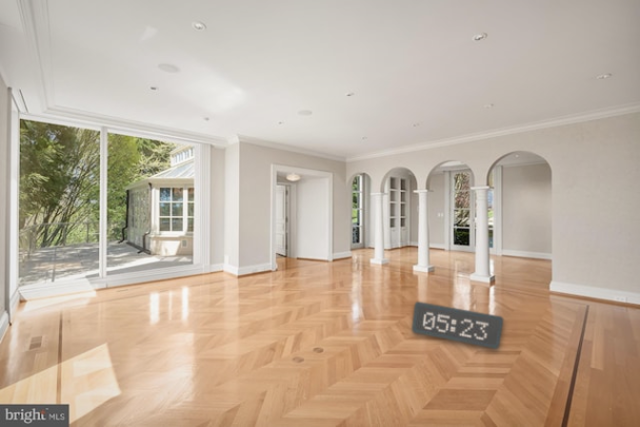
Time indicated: 5:23
